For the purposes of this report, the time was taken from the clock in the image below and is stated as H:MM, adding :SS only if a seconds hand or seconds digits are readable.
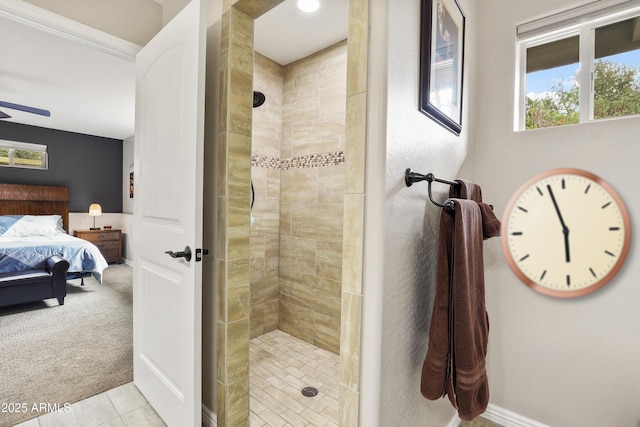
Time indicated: 5:57
